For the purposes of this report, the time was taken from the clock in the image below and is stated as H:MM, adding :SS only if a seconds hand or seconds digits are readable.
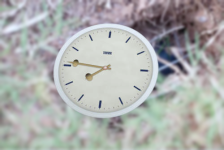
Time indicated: 7:46
